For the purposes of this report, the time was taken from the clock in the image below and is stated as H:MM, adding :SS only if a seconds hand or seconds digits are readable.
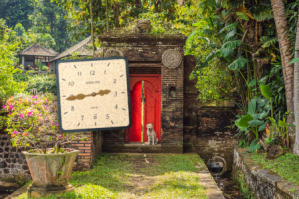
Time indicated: 2:44
